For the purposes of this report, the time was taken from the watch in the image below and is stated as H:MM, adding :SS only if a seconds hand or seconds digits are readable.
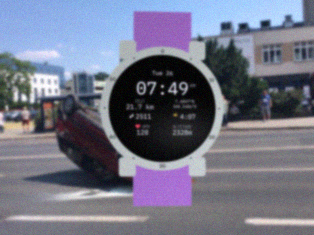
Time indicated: 7:49
